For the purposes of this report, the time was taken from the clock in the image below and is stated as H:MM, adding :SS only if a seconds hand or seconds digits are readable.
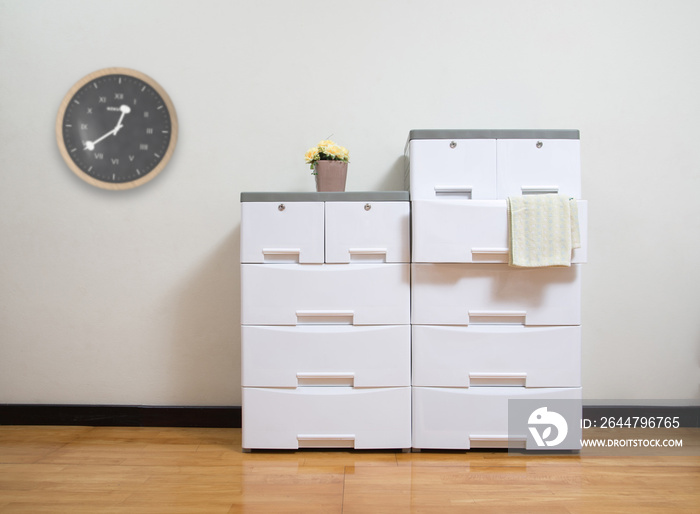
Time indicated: 12:39
